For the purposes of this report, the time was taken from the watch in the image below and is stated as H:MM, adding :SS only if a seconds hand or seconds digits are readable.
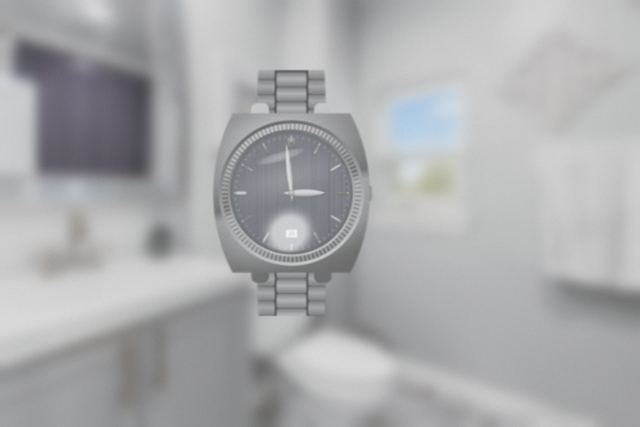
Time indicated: 2:59
